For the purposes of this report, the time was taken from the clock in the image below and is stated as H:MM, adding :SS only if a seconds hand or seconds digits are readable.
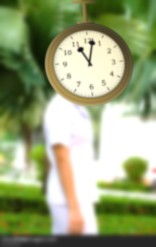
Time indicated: 11:02
